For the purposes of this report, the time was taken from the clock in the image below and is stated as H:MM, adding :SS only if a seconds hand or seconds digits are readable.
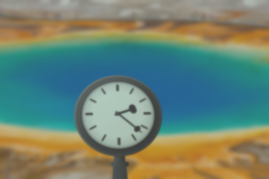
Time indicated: 2:22
